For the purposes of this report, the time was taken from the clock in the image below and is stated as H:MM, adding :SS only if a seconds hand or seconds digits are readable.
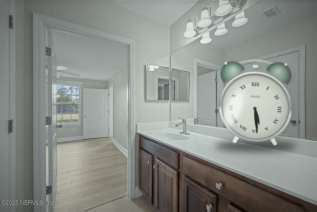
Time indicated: 5:29
